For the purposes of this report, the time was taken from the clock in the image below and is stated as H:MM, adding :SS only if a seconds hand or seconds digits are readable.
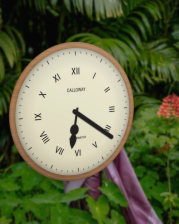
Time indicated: 6:21
